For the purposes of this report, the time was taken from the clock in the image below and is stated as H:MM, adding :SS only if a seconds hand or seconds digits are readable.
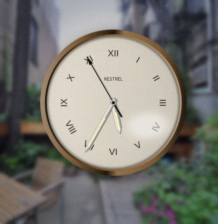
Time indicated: 5:34:55
